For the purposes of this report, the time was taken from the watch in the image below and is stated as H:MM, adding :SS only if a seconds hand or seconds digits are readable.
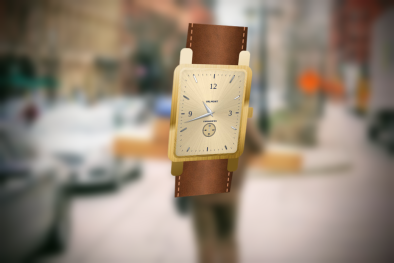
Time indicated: 10:42
